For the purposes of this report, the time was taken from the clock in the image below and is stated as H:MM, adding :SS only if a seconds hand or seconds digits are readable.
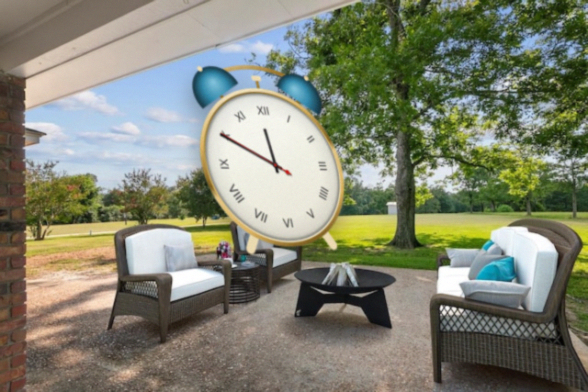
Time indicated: 11:49:50
